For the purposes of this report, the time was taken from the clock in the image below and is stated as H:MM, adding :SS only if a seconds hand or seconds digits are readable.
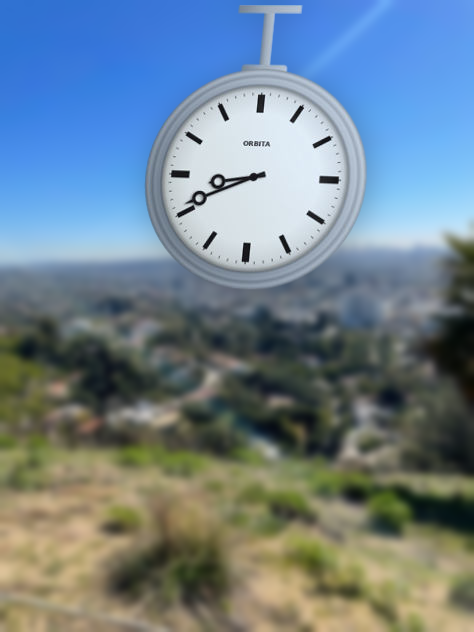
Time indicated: 8:41
